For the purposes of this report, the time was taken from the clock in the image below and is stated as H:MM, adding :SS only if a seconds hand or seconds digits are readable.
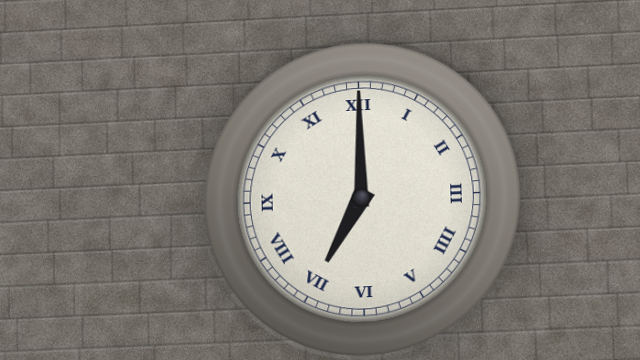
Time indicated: 7:00
